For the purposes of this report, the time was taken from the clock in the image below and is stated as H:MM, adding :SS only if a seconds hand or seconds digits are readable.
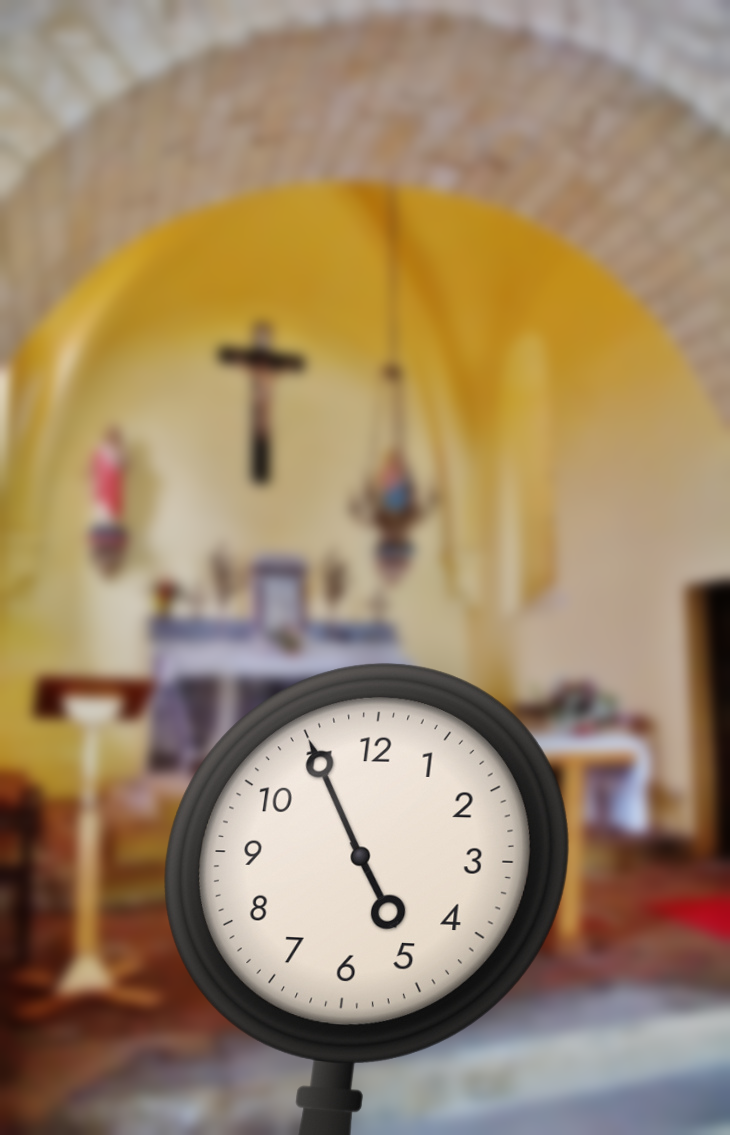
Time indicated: 4:55
